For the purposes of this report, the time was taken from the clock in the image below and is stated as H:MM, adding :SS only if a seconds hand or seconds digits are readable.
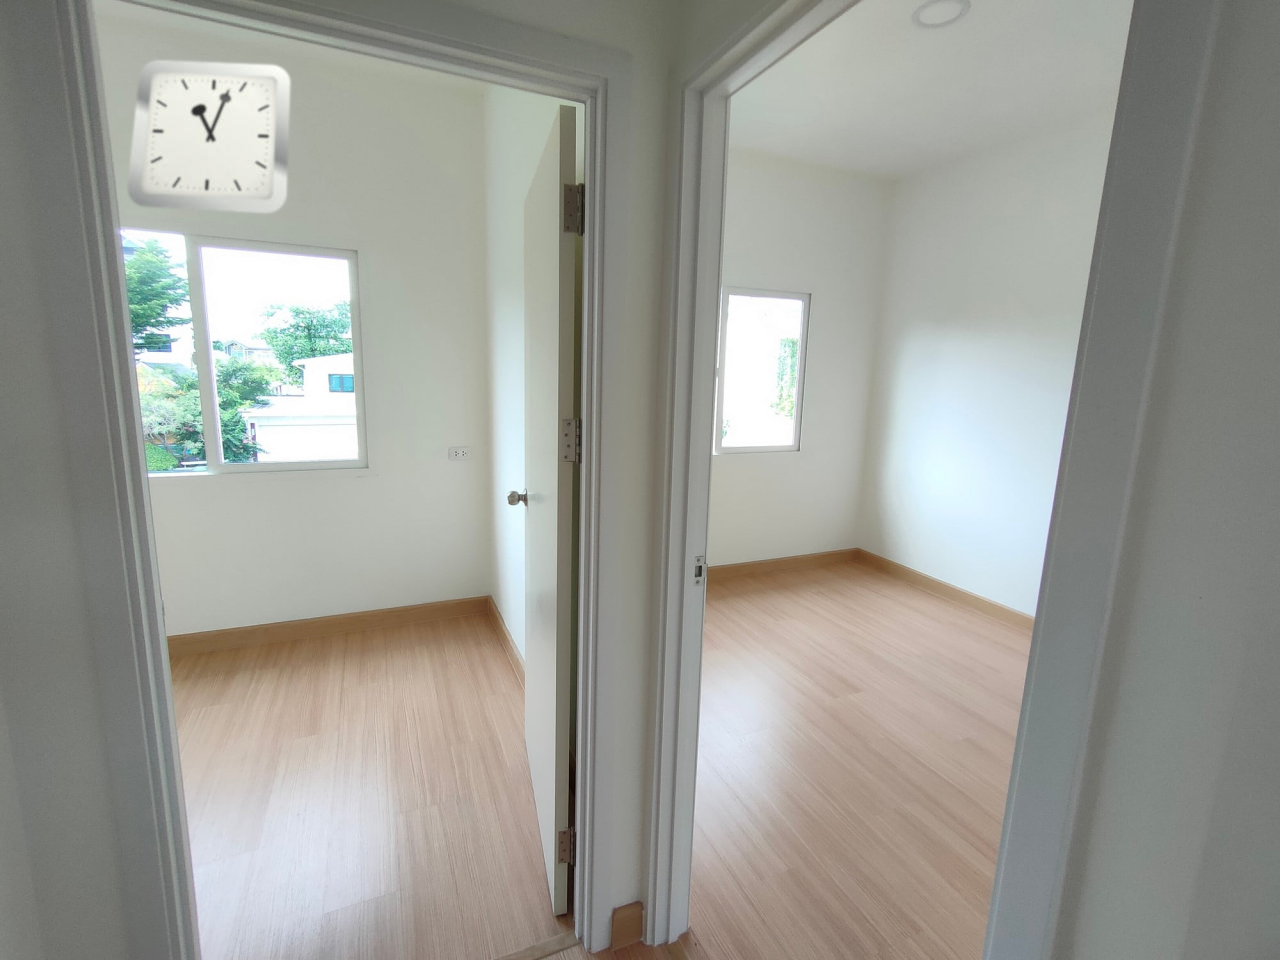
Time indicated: 11:03
